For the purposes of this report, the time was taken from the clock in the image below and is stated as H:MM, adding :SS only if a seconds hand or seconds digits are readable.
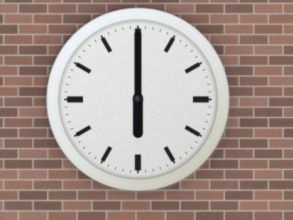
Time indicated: 6:00
